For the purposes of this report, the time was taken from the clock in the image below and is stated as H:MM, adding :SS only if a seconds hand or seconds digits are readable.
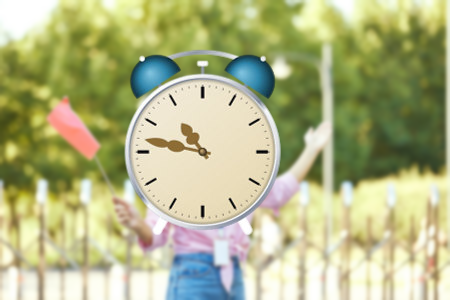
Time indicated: 10:47
